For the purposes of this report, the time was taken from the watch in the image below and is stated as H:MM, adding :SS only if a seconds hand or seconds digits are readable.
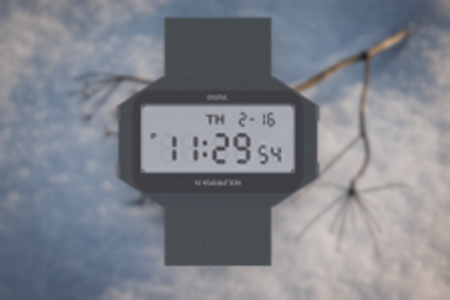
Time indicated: 11:29:54
